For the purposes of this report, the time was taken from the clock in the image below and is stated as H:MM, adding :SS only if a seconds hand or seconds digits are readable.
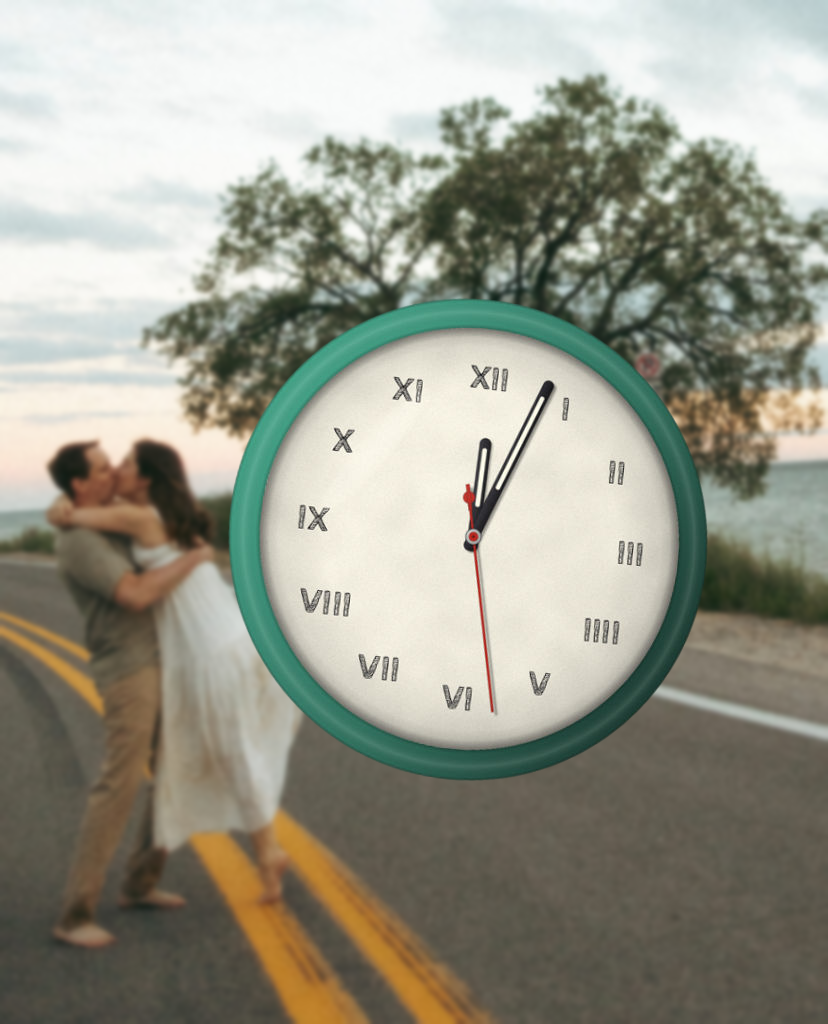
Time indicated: 12:03:28
